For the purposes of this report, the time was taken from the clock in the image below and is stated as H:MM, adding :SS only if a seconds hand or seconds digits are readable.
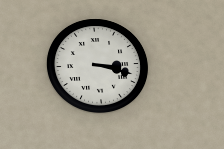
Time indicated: 3:18
